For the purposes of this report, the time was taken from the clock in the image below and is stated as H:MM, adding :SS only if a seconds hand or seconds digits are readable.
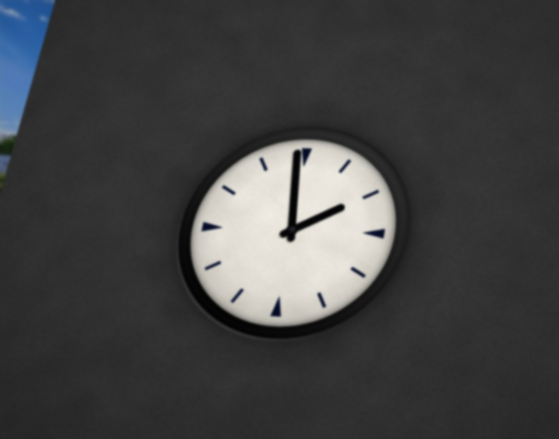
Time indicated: 1:59
